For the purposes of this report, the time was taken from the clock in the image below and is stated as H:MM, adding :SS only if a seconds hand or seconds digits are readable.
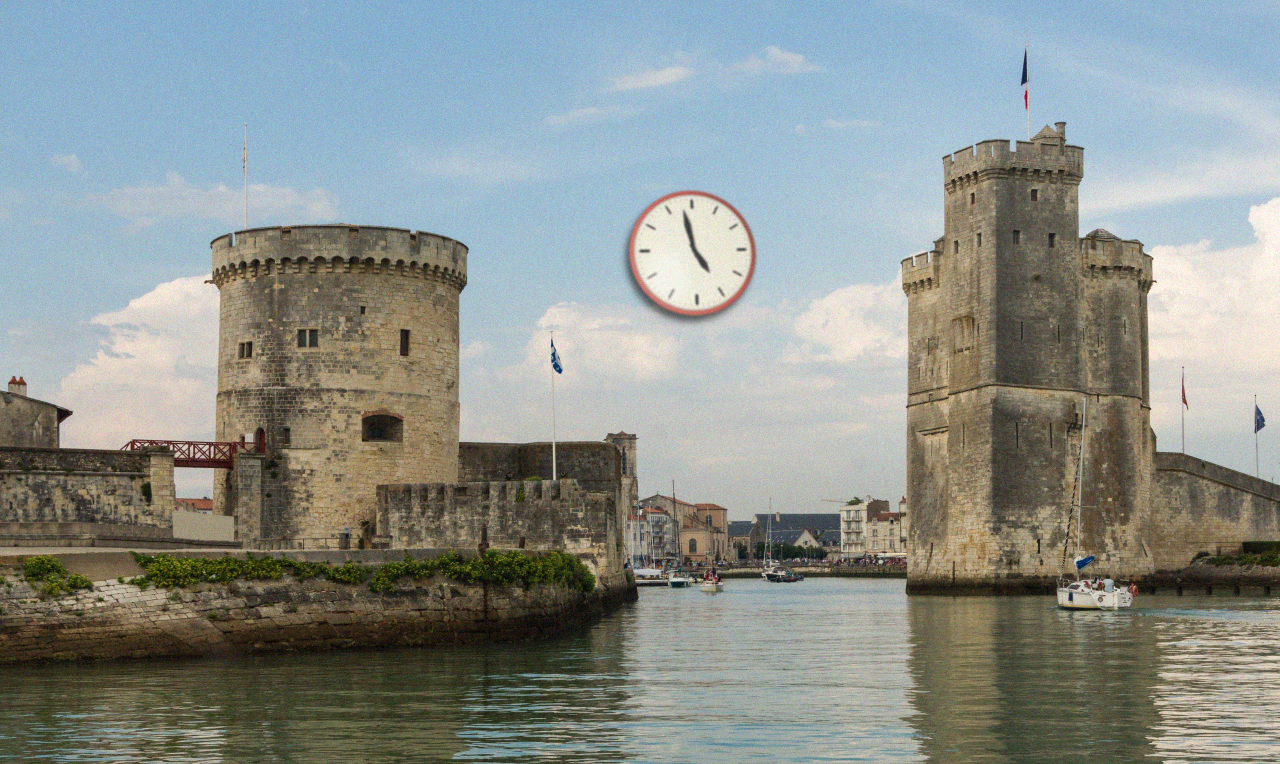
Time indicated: 4:58
